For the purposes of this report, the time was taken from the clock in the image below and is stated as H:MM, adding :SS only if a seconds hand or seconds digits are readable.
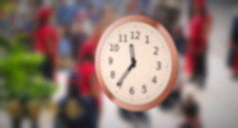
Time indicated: 11:36
